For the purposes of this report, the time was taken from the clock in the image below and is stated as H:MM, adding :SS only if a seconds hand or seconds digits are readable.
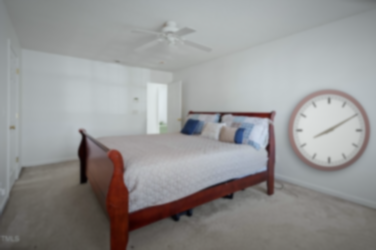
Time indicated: 8:10
